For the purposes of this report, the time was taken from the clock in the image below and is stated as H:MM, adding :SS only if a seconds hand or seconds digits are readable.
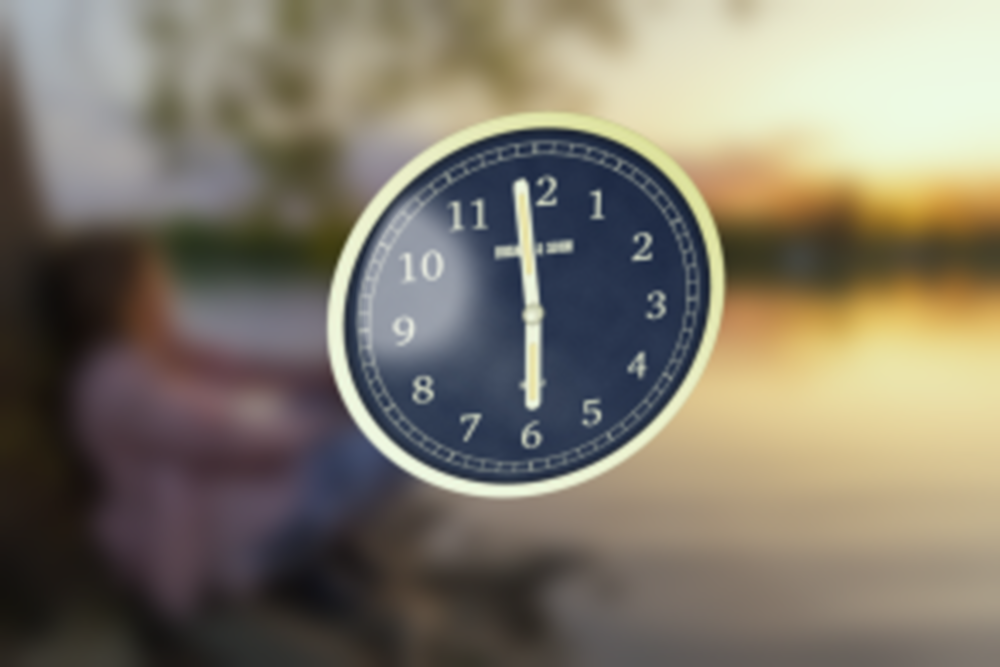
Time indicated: 5:59
